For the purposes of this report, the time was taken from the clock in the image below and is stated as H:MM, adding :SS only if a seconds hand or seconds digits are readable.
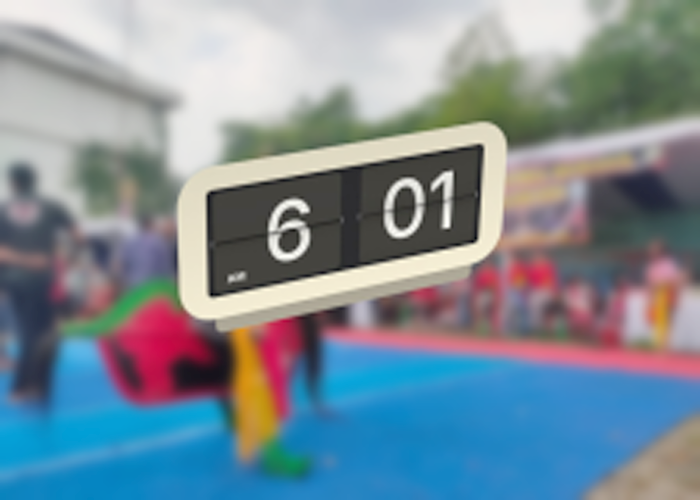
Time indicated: 6:01
